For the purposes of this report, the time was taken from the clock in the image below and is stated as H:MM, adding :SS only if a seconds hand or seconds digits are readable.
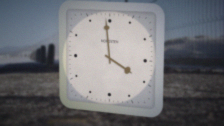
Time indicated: 3:59
